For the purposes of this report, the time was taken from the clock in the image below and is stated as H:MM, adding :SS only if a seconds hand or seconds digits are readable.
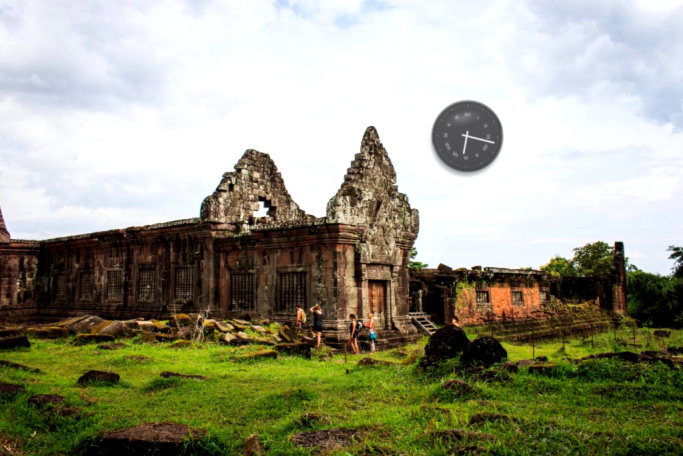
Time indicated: 6:17
